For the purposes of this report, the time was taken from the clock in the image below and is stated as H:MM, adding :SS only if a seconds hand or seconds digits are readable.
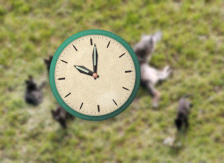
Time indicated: 10:01
